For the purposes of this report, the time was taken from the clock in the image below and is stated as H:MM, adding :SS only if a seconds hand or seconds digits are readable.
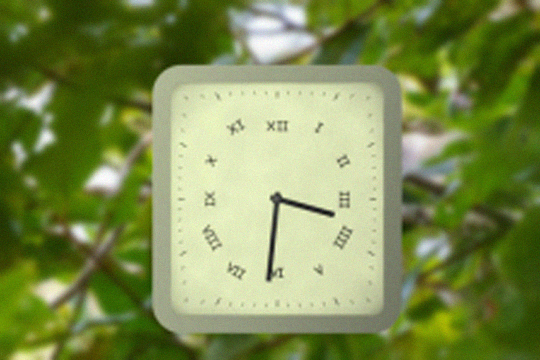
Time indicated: 3:31
